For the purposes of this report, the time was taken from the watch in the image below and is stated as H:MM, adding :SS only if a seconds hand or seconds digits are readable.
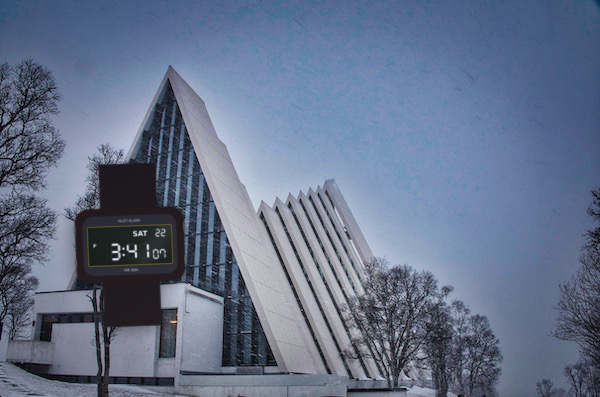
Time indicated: 3:41:07
